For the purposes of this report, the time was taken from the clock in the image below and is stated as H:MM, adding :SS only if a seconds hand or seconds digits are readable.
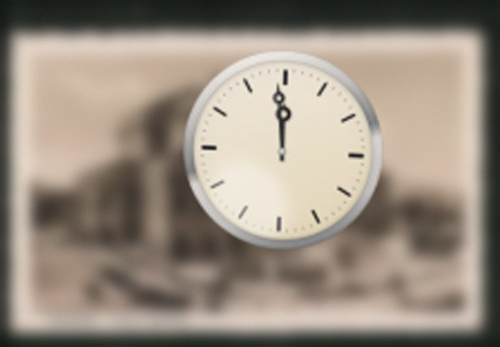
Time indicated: 11:59
